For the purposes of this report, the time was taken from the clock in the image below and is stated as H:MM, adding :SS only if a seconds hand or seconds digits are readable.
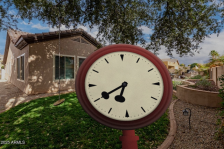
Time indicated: 6:40
